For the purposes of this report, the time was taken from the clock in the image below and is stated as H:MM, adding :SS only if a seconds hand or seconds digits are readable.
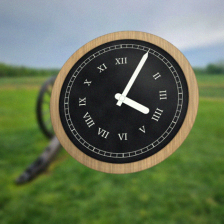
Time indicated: 4:05
